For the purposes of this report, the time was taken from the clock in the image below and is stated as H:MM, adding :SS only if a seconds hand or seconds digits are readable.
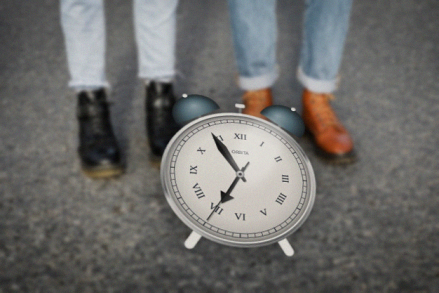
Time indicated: 6:54:35
